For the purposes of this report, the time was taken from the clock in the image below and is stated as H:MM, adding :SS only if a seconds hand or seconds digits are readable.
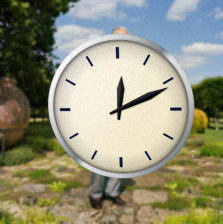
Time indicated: 12:11
